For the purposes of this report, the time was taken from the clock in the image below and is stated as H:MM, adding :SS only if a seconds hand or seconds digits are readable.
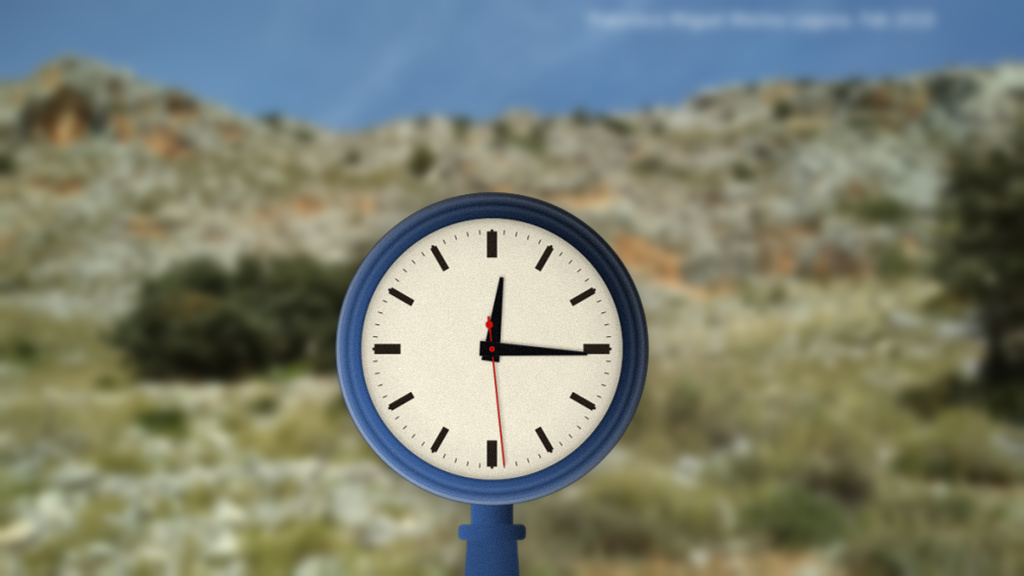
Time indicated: 12:15:29
